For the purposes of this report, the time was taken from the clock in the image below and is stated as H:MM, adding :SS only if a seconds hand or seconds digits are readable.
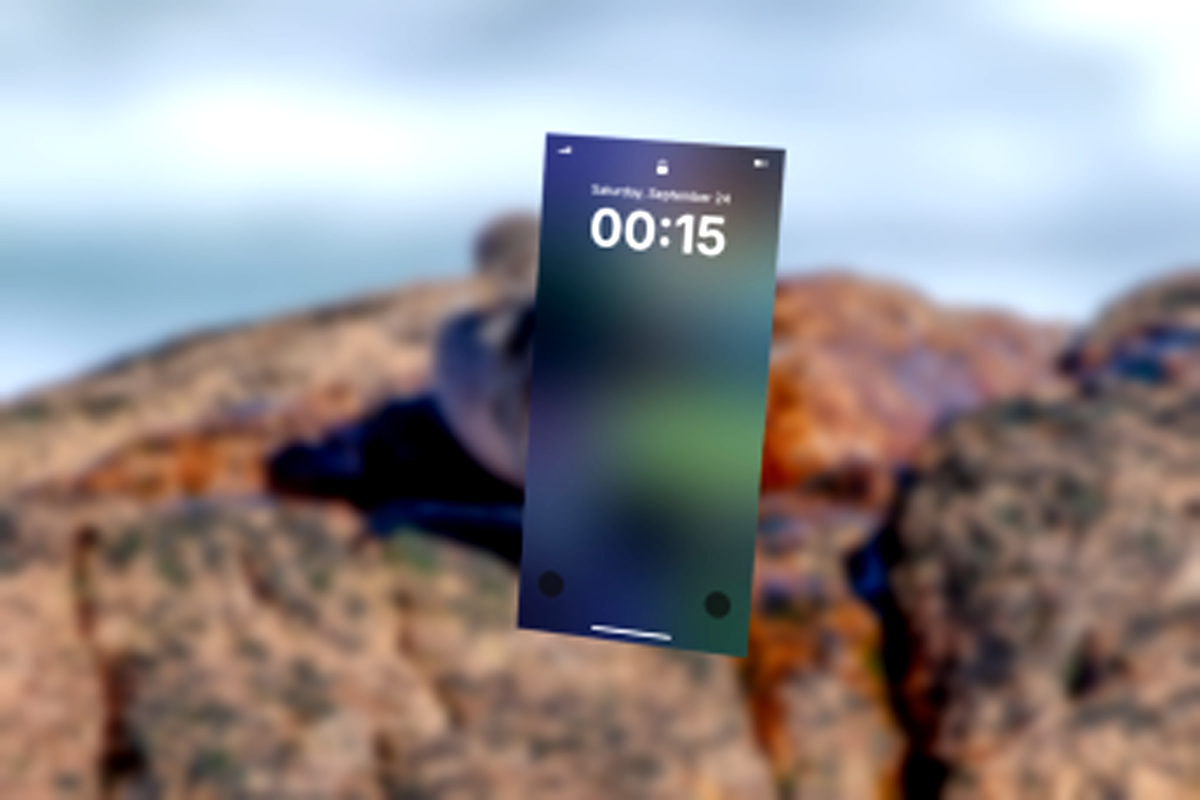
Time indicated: 0:15
